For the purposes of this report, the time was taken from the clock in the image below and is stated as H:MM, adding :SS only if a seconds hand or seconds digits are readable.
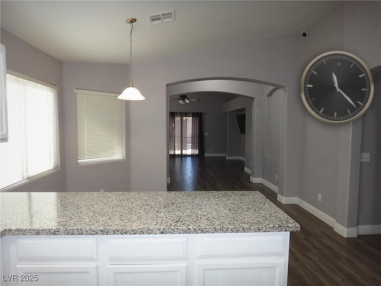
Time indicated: 11:22
